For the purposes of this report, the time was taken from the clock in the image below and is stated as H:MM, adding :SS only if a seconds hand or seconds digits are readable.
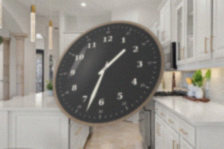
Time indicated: 1:33
